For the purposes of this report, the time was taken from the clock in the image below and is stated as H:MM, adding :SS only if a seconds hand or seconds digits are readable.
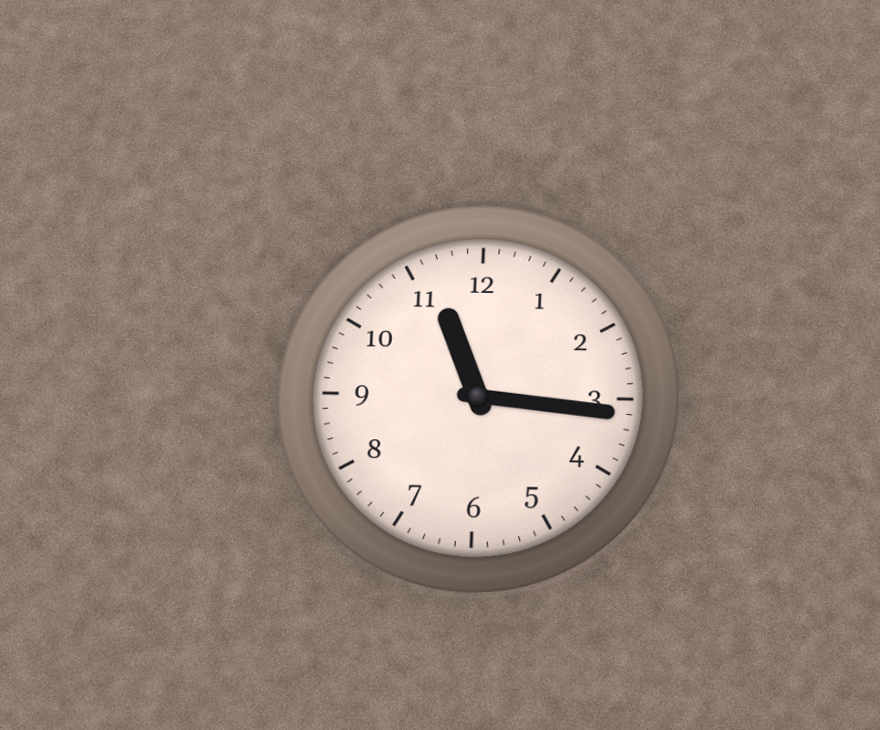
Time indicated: 11:16
